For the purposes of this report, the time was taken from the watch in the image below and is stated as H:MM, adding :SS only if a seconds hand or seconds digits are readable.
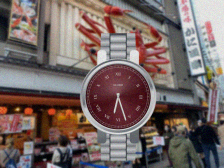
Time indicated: 6:27
